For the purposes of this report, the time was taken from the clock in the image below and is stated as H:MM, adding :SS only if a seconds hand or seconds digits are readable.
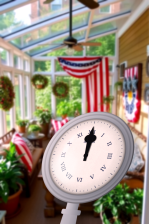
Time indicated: 12:00
